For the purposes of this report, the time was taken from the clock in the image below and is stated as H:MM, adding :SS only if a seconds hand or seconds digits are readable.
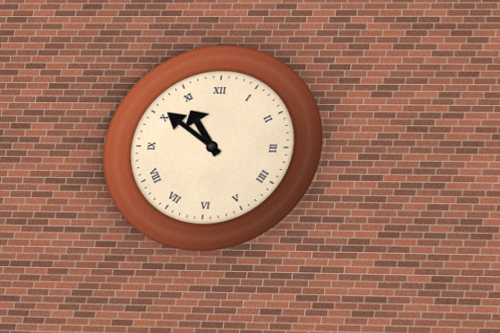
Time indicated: 10:51
